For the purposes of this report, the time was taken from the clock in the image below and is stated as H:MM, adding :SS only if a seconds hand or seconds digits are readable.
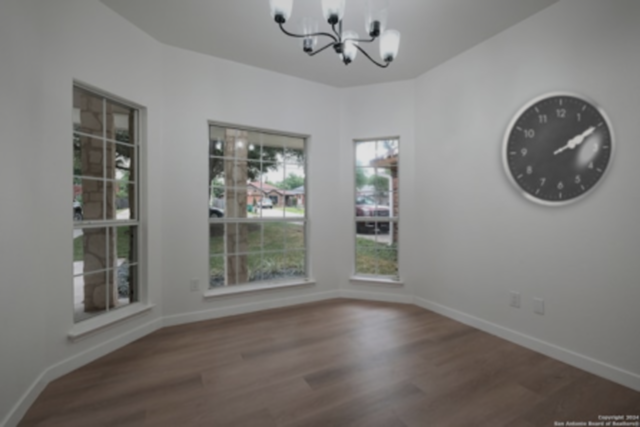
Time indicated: 2:10
